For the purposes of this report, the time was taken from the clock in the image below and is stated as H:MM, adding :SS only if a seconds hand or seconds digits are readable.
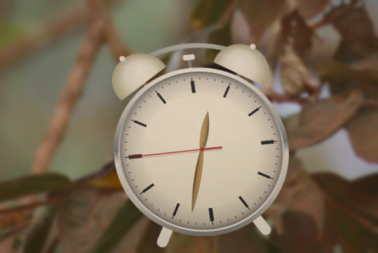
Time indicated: 12:32:45
